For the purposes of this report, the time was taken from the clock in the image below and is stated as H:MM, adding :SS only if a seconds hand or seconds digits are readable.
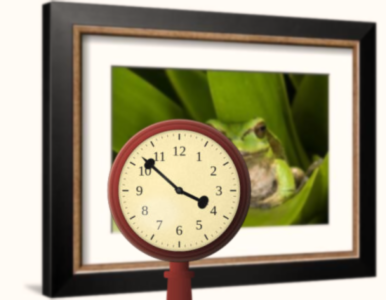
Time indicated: 3:52
